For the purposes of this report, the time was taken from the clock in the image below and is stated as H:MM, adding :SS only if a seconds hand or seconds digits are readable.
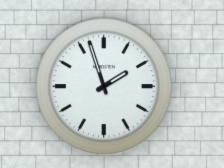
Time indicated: 1:57
